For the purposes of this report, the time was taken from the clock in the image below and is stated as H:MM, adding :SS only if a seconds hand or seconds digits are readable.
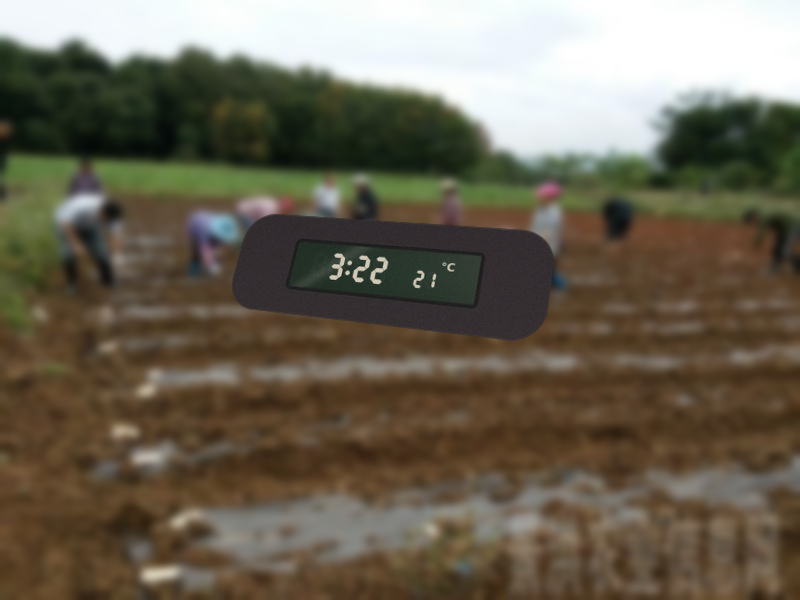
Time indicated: 3:22
